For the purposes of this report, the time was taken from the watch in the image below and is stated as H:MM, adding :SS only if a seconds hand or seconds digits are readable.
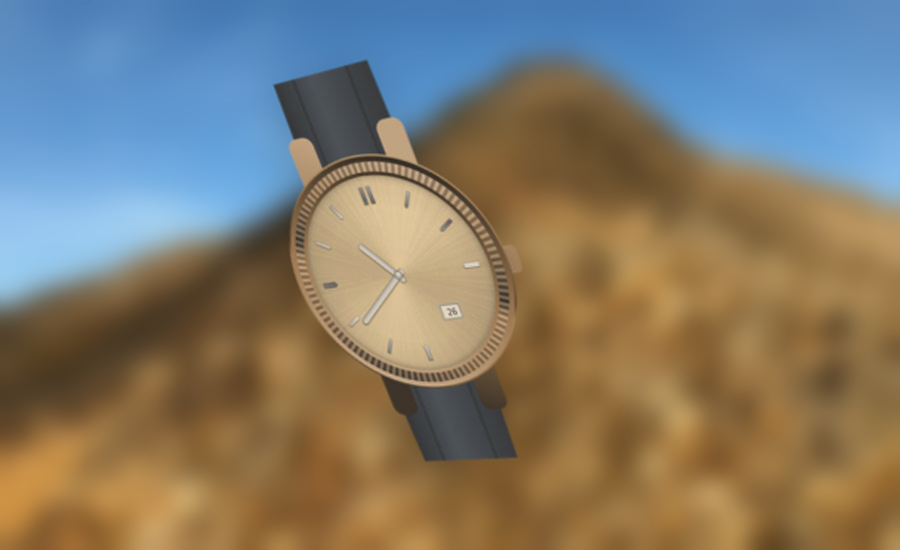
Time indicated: 10:39
